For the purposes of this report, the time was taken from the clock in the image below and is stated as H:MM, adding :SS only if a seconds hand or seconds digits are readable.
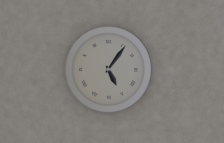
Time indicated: 5:06
